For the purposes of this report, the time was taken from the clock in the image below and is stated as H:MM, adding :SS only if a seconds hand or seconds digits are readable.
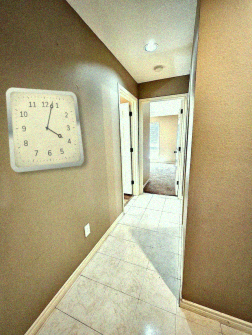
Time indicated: 4:03
